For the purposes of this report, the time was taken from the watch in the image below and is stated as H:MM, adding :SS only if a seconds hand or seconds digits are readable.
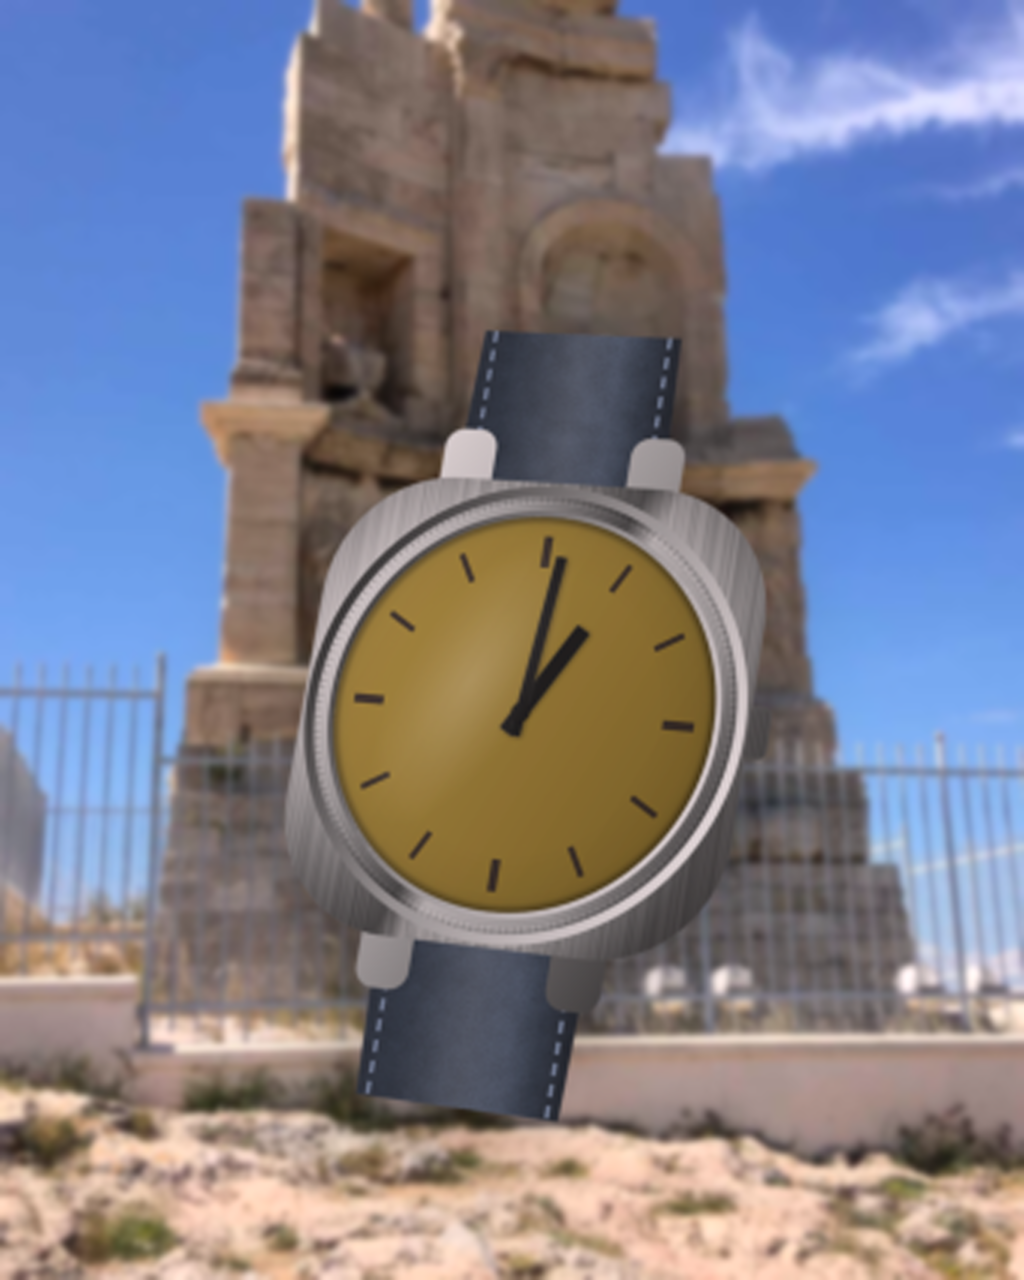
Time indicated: 1:01
